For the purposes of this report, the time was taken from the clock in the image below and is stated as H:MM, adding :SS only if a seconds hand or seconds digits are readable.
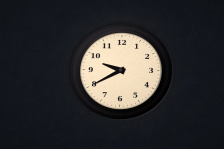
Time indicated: 9:40
